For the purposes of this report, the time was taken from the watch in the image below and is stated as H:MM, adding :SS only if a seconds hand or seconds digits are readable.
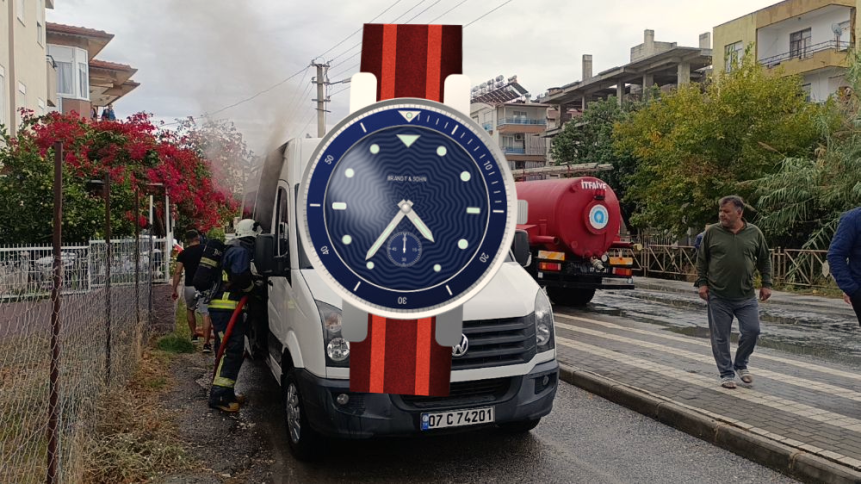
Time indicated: 4:36
